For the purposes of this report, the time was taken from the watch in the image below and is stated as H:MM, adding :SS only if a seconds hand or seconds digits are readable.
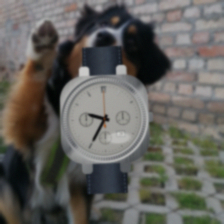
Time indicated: 9:35
